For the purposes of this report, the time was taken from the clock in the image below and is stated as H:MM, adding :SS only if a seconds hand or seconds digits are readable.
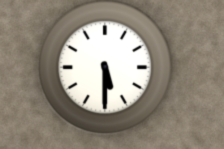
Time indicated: 5:30
